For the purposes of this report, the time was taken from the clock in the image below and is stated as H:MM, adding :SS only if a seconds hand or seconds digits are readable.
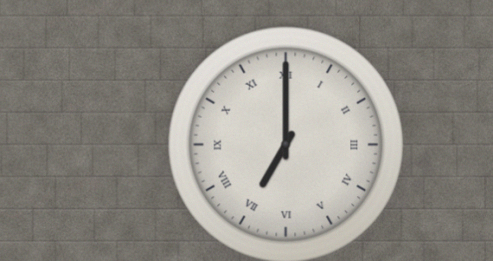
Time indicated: 7:00
